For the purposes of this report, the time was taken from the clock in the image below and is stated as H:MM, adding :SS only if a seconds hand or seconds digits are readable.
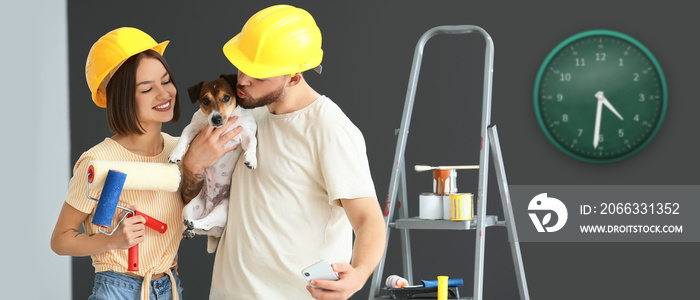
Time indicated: 4:31
